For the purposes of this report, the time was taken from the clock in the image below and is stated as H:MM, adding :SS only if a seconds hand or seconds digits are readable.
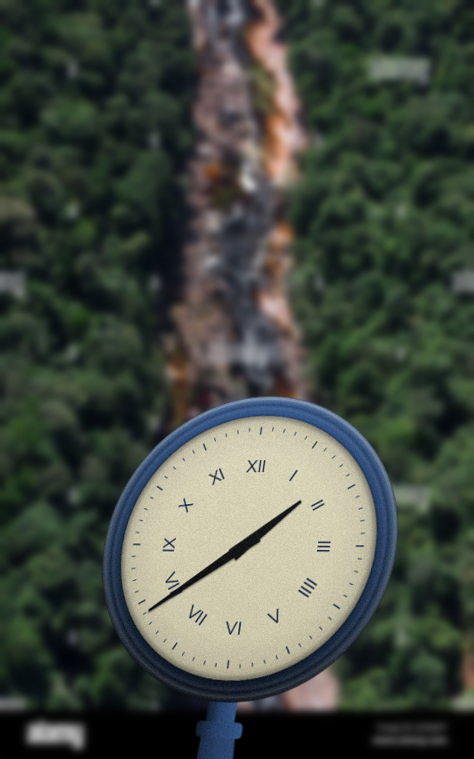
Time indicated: 1:39
